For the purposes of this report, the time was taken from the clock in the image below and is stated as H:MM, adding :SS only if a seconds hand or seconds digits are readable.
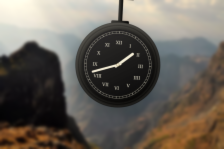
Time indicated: 1:42
